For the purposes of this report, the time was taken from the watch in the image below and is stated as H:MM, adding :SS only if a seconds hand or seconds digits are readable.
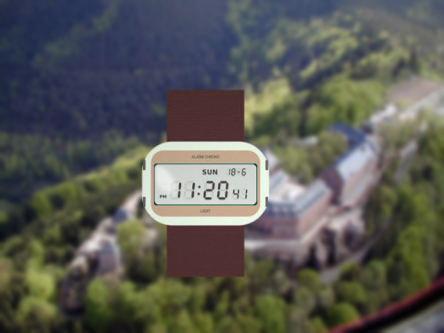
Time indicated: 11:20:41
